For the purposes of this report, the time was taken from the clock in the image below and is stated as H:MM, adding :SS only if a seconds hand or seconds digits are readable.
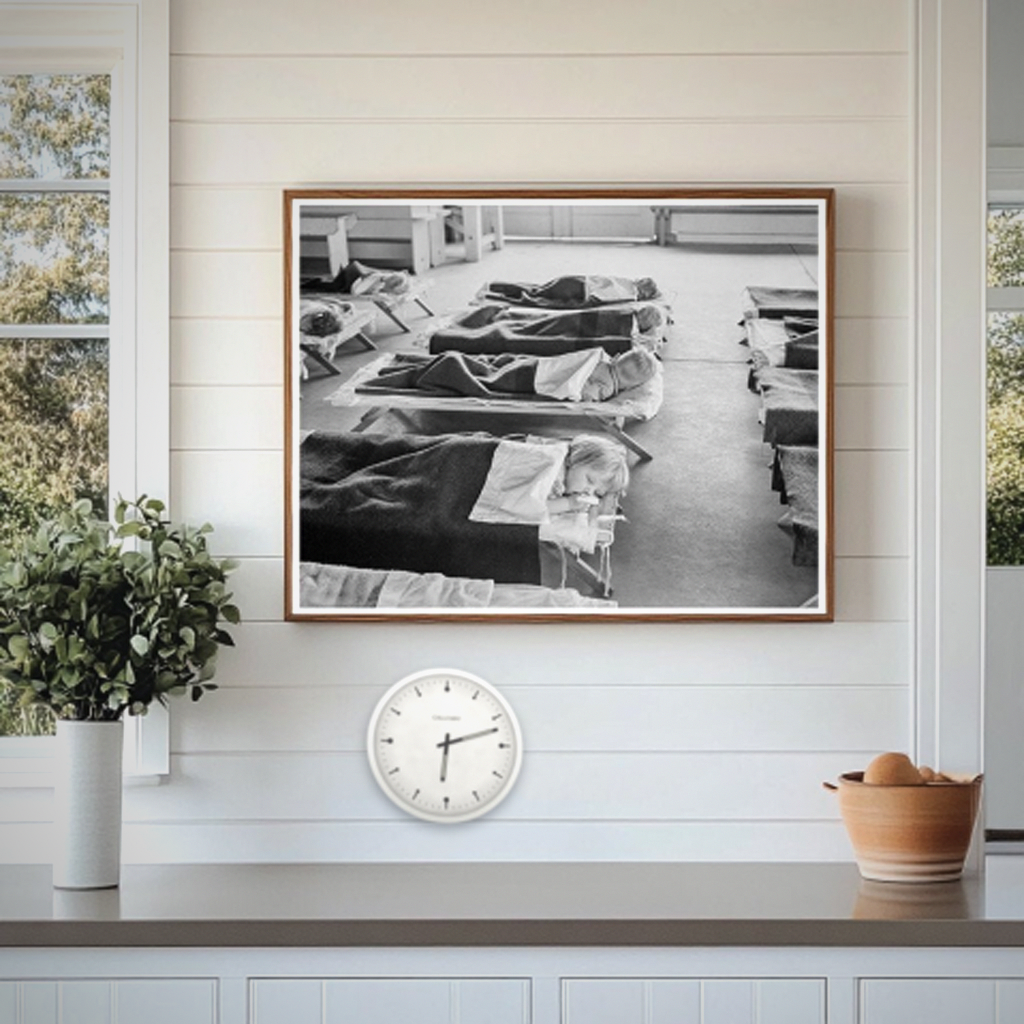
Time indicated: 6:12
